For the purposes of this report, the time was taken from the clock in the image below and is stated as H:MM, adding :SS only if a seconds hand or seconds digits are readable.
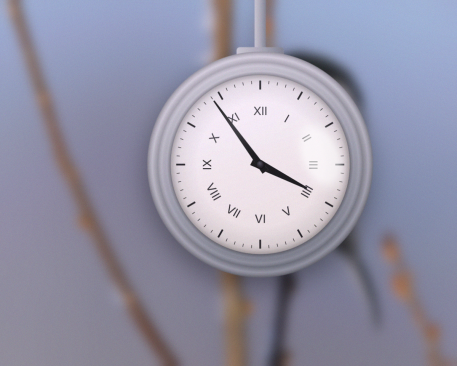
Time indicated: 3:54
